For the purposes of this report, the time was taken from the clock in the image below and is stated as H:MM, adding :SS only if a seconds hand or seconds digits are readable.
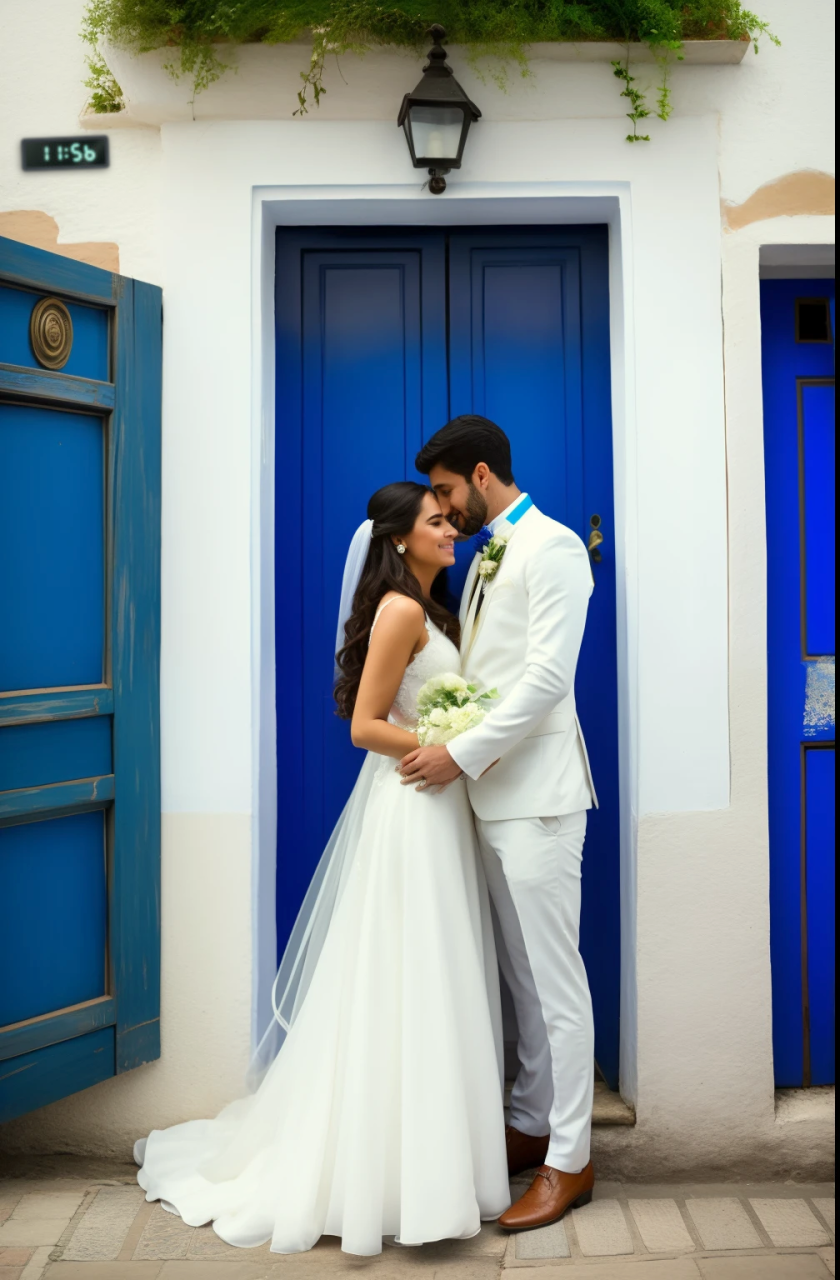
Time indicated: 11:56
